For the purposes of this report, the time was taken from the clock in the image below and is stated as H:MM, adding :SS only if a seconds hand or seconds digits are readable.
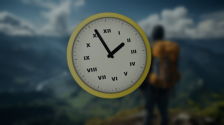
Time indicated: 1:56
